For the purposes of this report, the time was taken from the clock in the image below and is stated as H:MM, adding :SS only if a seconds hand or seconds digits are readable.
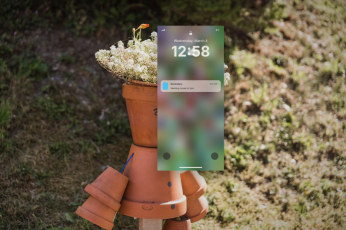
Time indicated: 12:58
